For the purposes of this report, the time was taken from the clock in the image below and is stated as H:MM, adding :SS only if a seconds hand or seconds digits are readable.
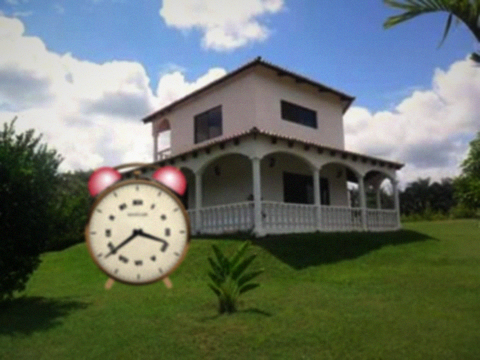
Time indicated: 3:39
